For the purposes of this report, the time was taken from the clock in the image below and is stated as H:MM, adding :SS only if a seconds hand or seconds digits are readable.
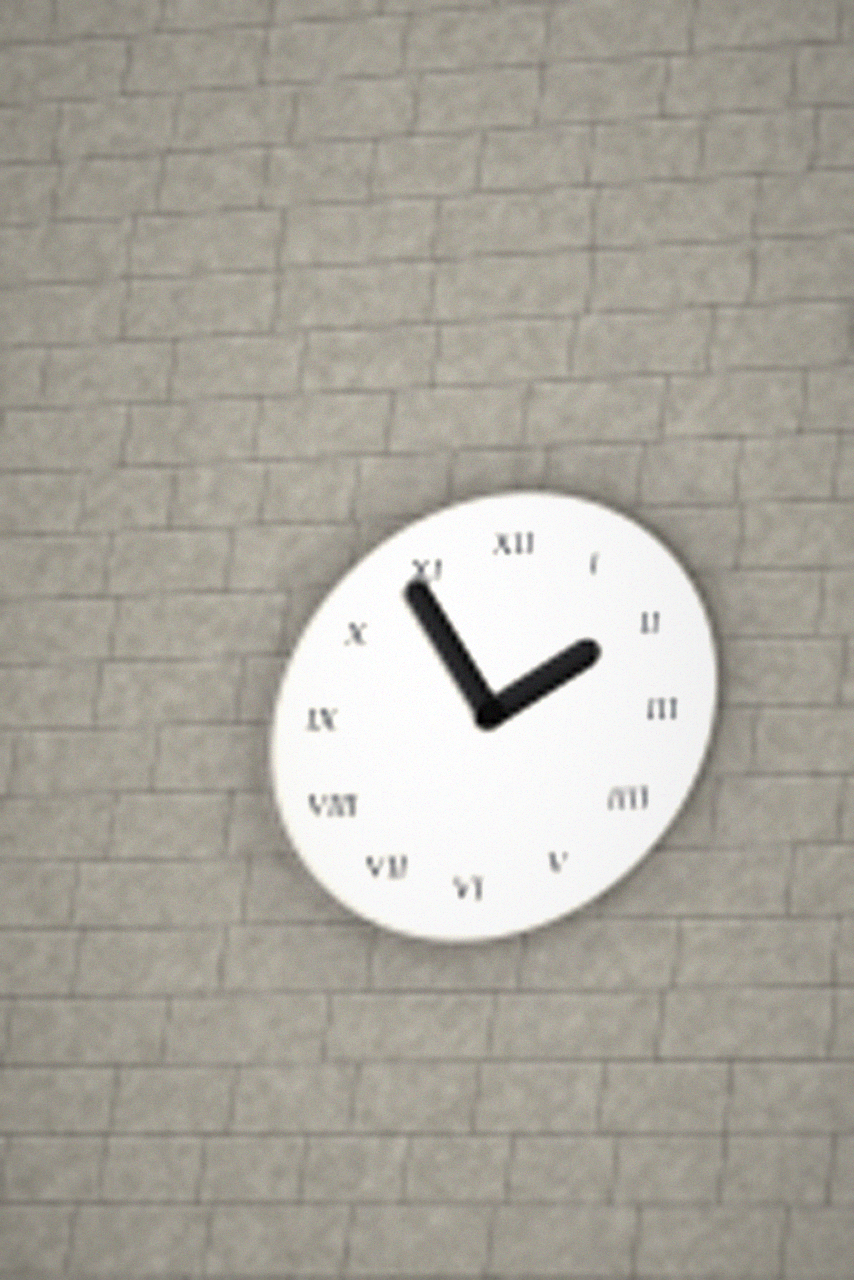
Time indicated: 1:54
